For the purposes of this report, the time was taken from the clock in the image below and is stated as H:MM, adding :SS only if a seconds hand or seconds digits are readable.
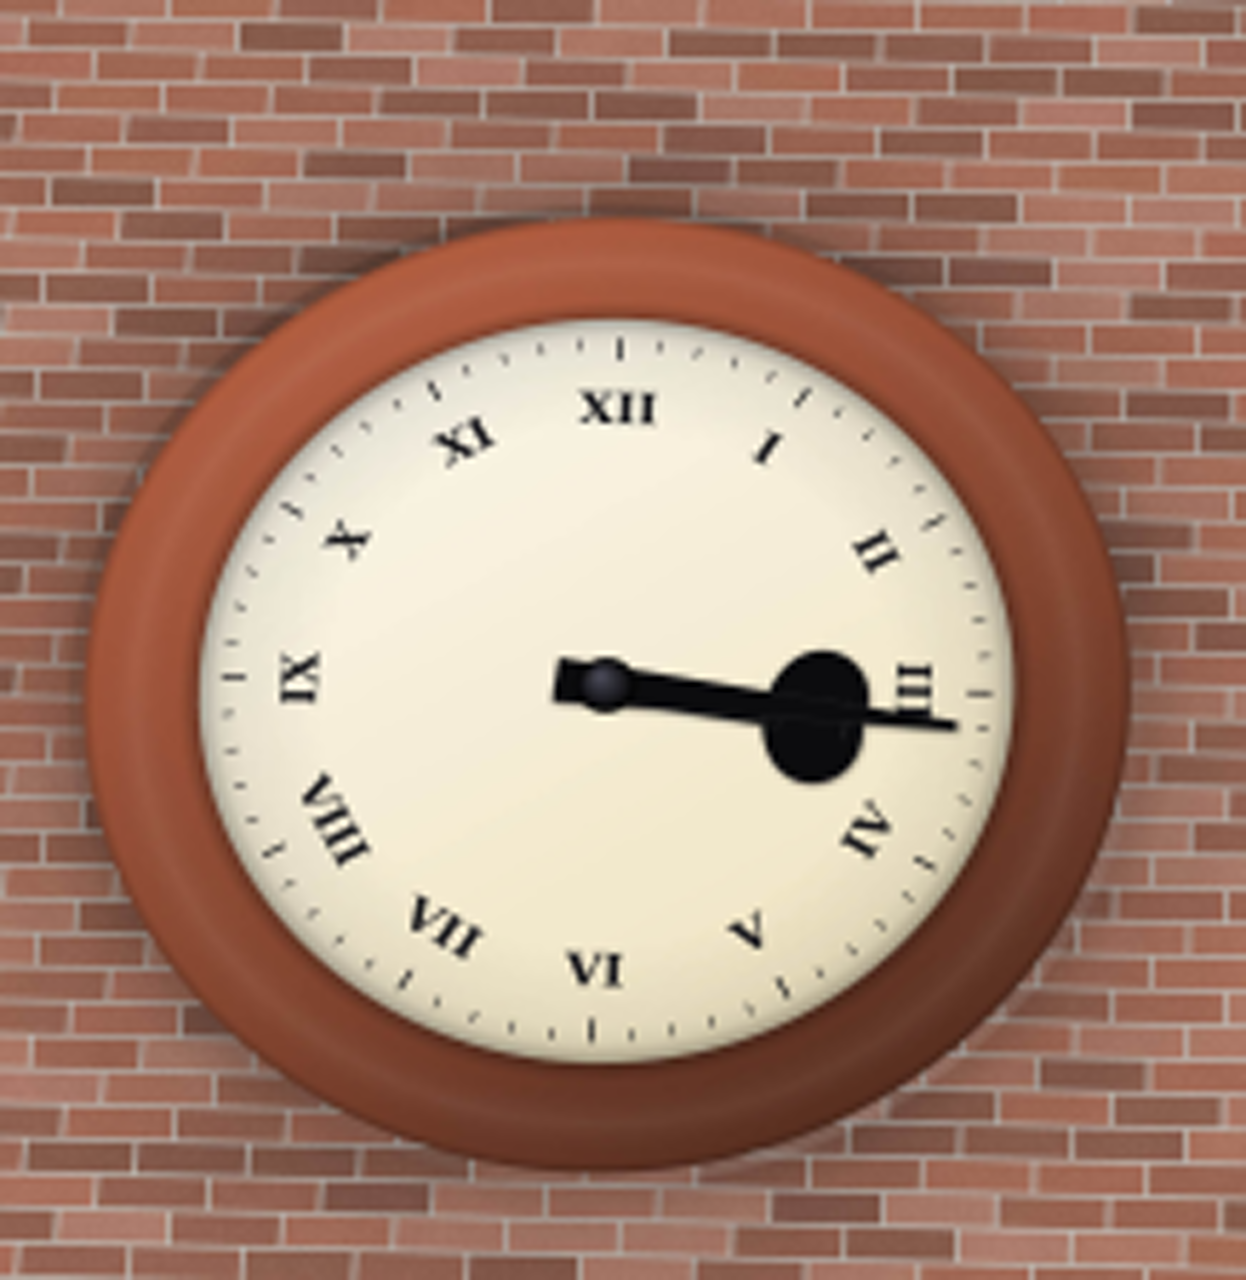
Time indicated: 3:16
